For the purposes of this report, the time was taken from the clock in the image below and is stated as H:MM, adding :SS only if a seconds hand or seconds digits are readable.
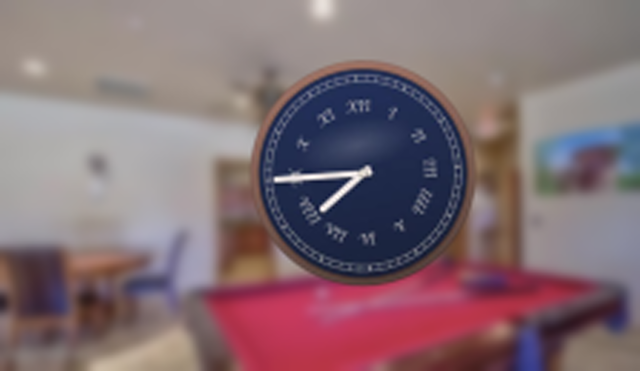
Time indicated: 7:45
